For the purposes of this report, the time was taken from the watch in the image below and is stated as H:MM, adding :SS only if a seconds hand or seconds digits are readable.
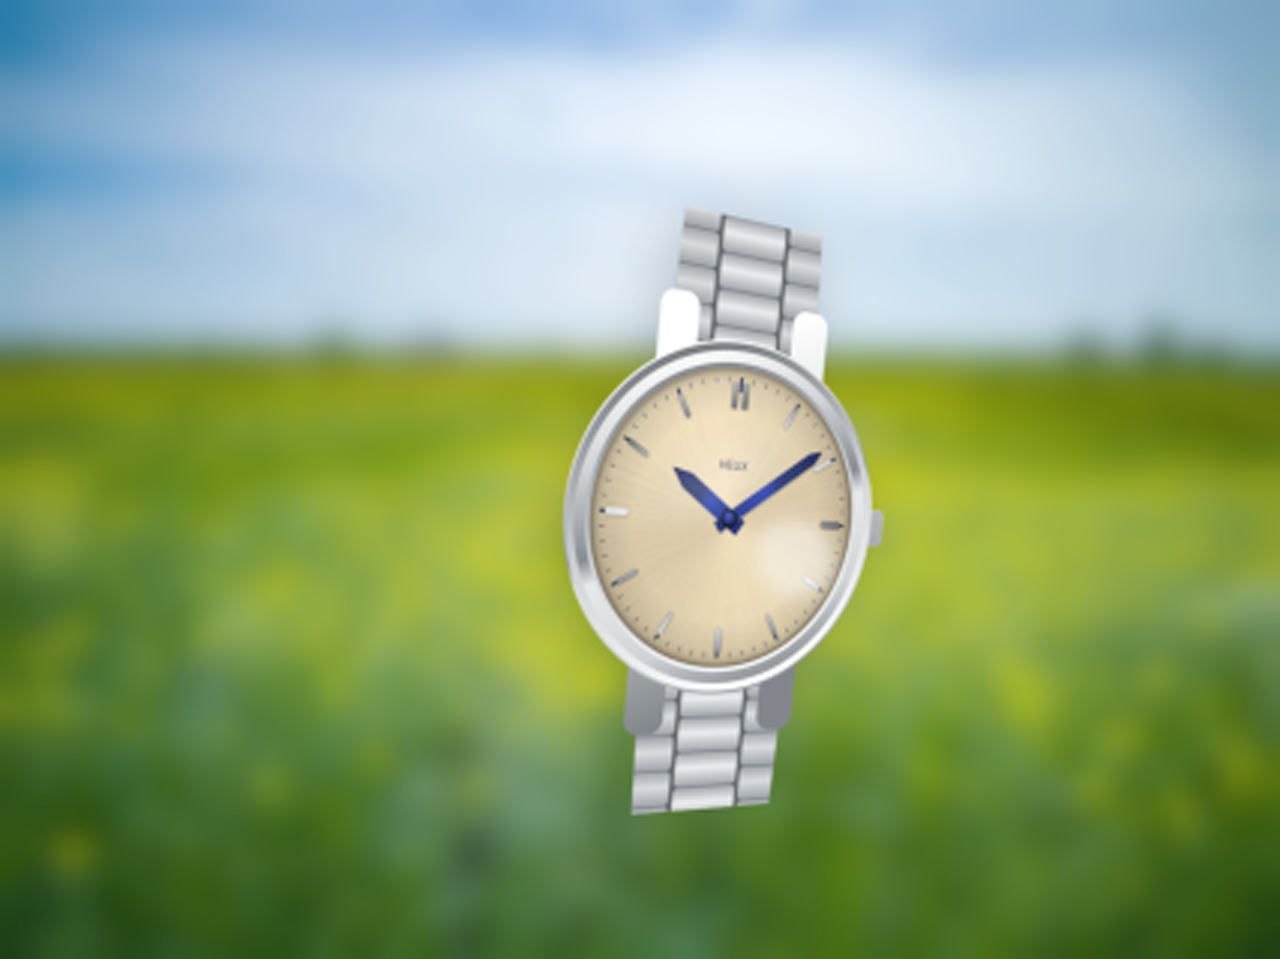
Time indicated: 10:09
